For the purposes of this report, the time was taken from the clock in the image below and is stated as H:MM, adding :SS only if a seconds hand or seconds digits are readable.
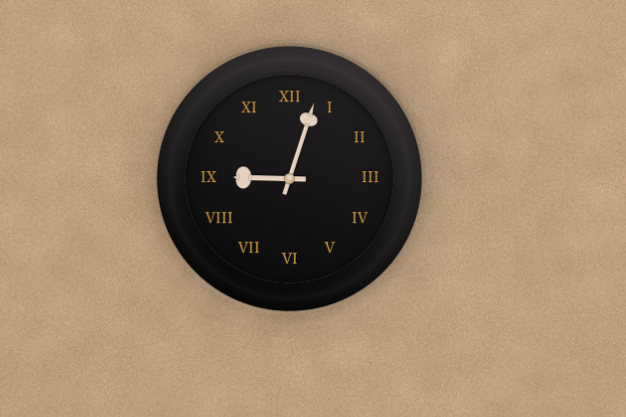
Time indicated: 9:03
